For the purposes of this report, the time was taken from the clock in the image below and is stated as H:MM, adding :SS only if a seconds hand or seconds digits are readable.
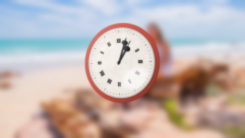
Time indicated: 1:03
